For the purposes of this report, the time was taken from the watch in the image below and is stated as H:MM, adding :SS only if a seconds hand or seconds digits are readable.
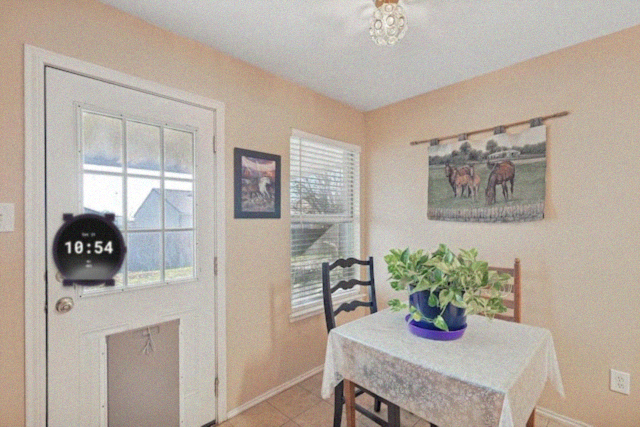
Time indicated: 10:54
